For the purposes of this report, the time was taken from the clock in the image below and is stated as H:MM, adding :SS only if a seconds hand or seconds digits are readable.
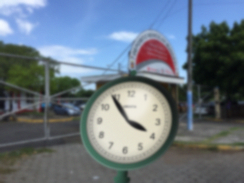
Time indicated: 3:54
